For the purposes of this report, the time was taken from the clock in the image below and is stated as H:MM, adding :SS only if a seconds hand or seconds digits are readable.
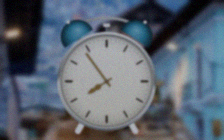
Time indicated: 7:54
